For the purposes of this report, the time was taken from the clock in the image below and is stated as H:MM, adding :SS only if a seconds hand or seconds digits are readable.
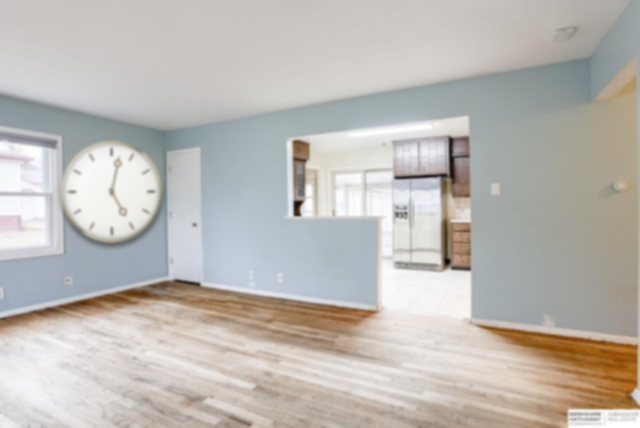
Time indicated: 5:02
